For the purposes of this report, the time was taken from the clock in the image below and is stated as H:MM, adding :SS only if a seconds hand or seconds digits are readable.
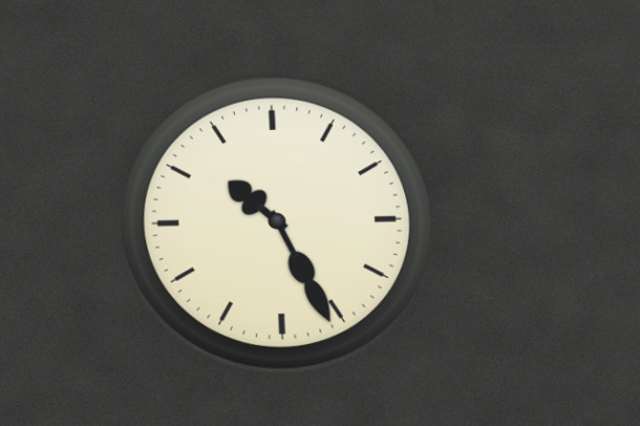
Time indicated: 10:26
